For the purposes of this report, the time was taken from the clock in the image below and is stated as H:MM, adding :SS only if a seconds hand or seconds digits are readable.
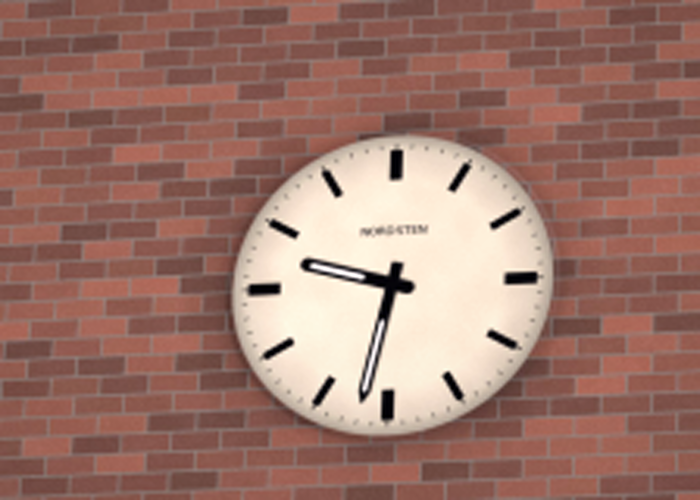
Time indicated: 9:32
